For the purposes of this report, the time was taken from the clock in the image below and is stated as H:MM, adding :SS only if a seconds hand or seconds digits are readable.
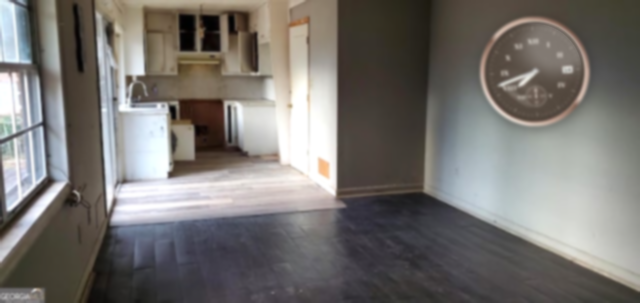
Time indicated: 7:42
